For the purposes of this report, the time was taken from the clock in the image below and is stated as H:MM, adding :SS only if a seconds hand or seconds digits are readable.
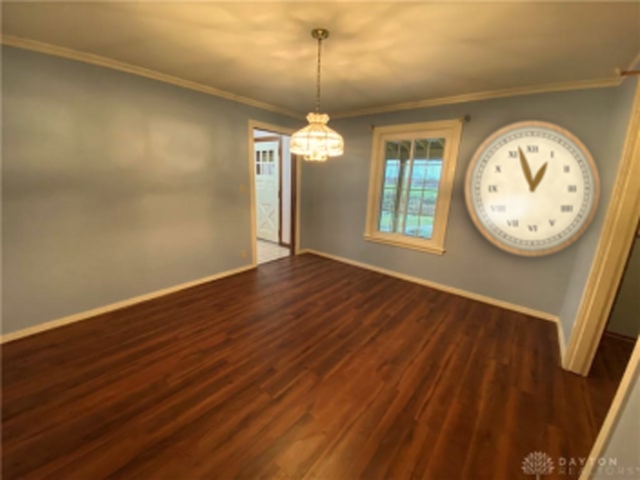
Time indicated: 12:57
